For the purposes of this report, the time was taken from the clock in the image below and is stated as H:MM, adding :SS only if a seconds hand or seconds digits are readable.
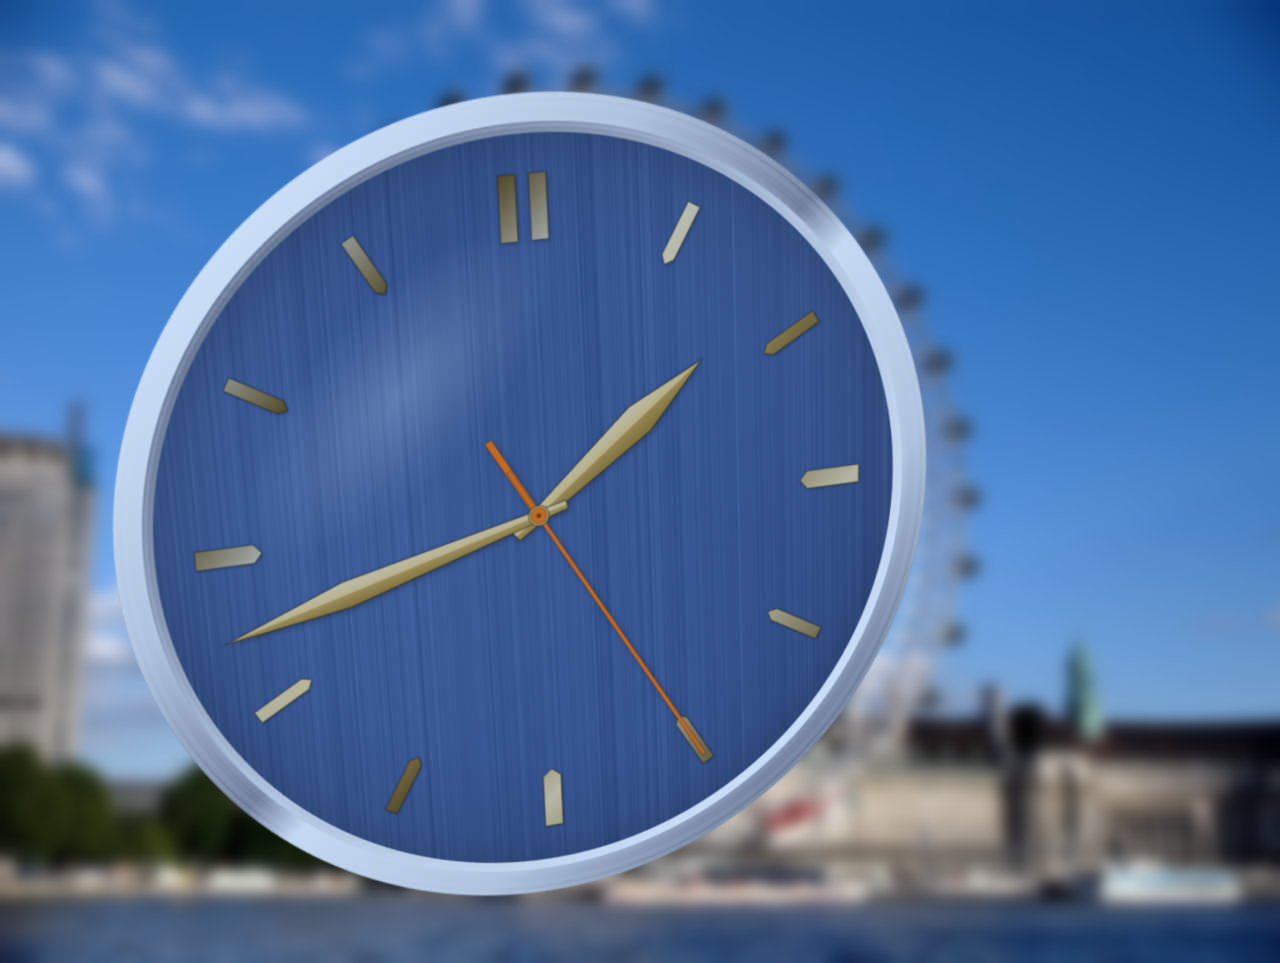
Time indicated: 1:42:25
